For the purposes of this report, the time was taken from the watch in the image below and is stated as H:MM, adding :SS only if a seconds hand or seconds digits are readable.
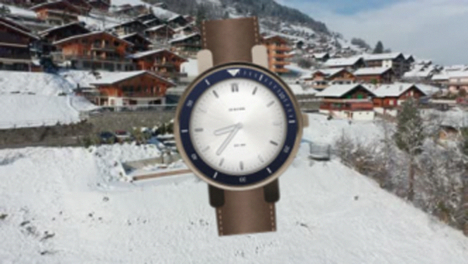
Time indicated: 8:37
